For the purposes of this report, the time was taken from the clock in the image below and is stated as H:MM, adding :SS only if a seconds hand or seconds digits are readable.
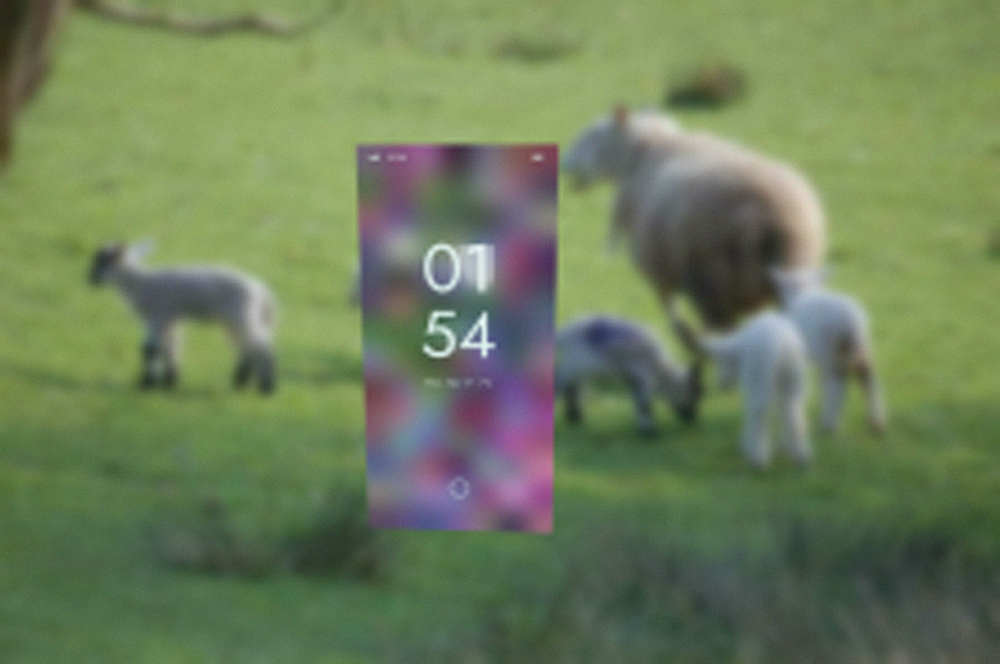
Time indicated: 1:54
